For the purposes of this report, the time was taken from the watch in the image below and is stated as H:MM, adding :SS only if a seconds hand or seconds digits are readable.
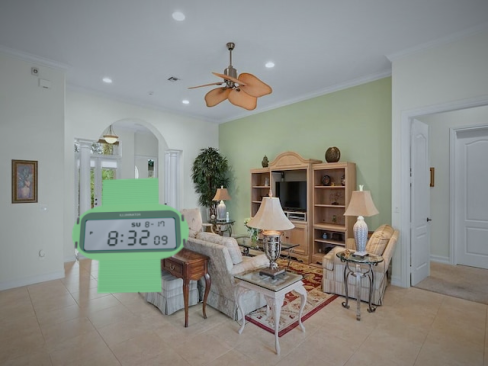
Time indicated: 8:32:09
